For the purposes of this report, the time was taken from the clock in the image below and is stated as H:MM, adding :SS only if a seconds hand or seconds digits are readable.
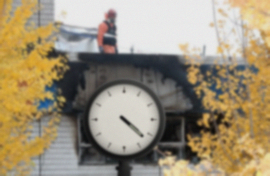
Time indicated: 4:22
